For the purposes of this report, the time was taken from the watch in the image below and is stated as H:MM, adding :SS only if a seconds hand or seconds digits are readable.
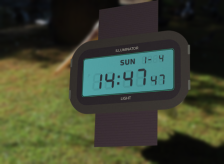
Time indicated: 14:47:47
